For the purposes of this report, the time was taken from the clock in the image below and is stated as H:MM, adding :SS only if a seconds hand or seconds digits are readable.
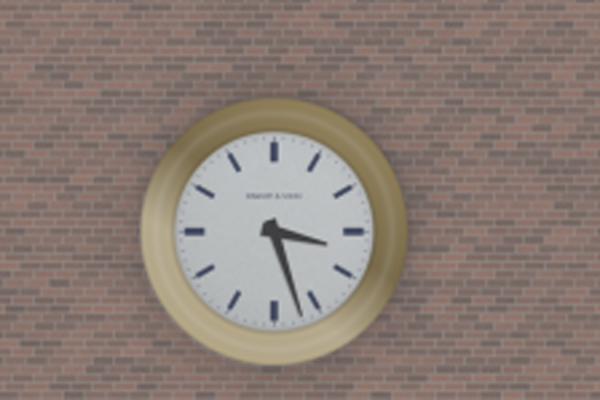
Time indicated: 3:27
